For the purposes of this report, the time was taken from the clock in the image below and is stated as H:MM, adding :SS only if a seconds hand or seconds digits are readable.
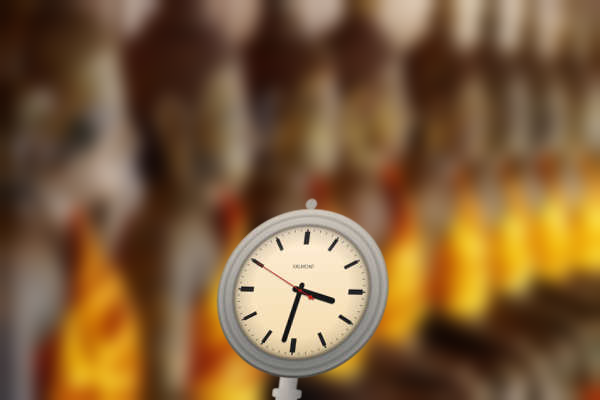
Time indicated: 3:31:50
